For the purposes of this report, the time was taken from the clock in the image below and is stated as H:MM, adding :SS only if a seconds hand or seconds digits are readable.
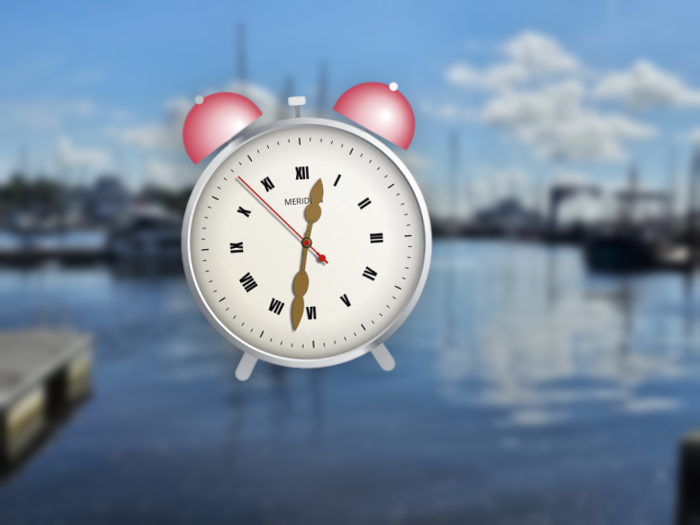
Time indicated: 12:31:53
